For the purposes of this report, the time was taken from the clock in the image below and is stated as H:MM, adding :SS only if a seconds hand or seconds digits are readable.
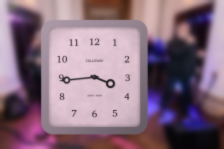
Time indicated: 3:44
